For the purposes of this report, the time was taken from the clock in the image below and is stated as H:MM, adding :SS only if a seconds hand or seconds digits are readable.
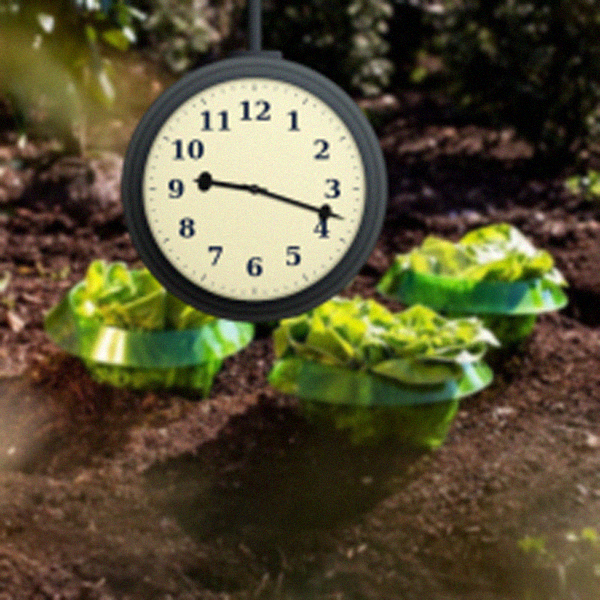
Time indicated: 9:18
